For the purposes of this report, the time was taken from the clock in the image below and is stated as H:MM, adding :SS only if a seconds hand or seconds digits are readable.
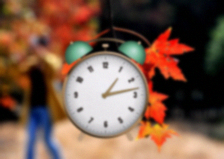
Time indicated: 1:13
